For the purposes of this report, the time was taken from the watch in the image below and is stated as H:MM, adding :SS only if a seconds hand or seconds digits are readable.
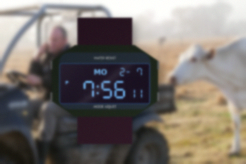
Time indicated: 7:56
